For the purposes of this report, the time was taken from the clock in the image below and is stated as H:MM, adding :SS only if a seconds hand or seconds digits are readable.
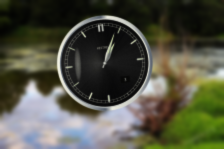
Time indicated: 1:04
